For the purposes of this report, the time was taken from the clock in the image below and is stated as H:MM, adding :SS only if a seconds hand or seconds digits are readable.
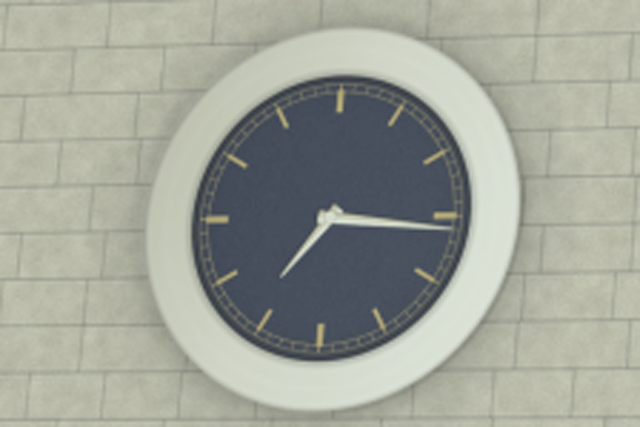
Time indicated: 7:16
